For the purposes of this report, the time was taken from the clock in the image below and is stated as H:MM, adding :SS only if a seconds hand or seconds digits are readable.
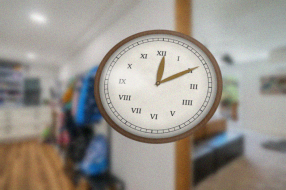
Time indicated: 12:10
